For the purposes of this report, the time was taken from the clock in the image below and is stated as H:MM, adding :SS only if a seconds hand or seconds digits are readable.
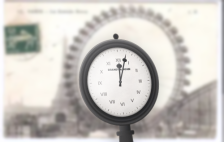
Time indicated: 12:03
